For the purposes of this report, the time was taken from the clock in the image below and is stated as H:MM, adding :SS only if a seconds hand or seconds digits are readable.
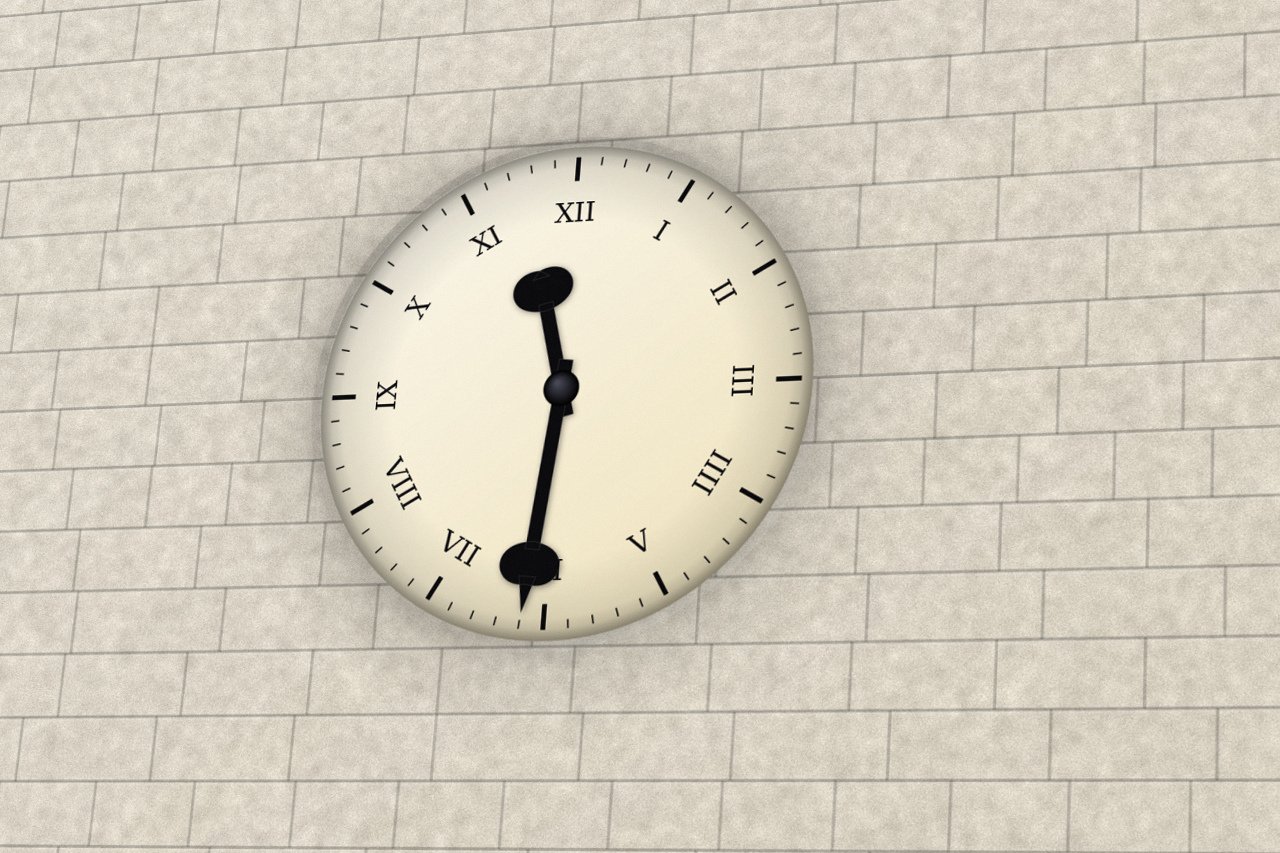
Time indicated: 11:31
